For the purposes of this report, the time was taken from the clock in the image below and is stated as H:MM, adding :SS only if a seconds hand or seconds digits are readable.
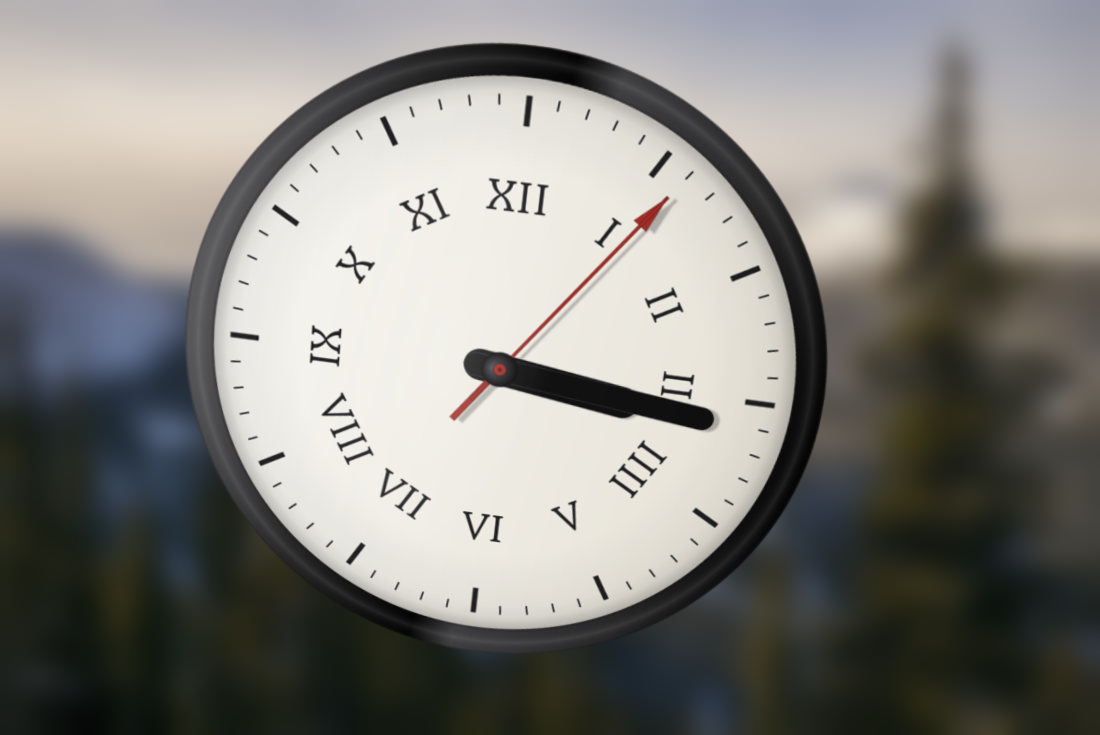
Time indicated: 3:16:06
